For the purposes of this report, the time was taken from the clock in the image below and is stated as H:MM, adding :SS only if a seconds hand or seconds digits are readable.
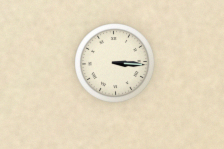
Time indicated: 3:16
